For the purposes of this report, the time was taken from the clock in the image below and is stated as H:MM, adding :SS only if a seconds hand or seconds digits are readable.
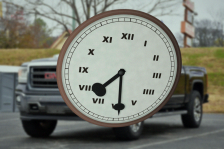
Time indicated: 7:29
